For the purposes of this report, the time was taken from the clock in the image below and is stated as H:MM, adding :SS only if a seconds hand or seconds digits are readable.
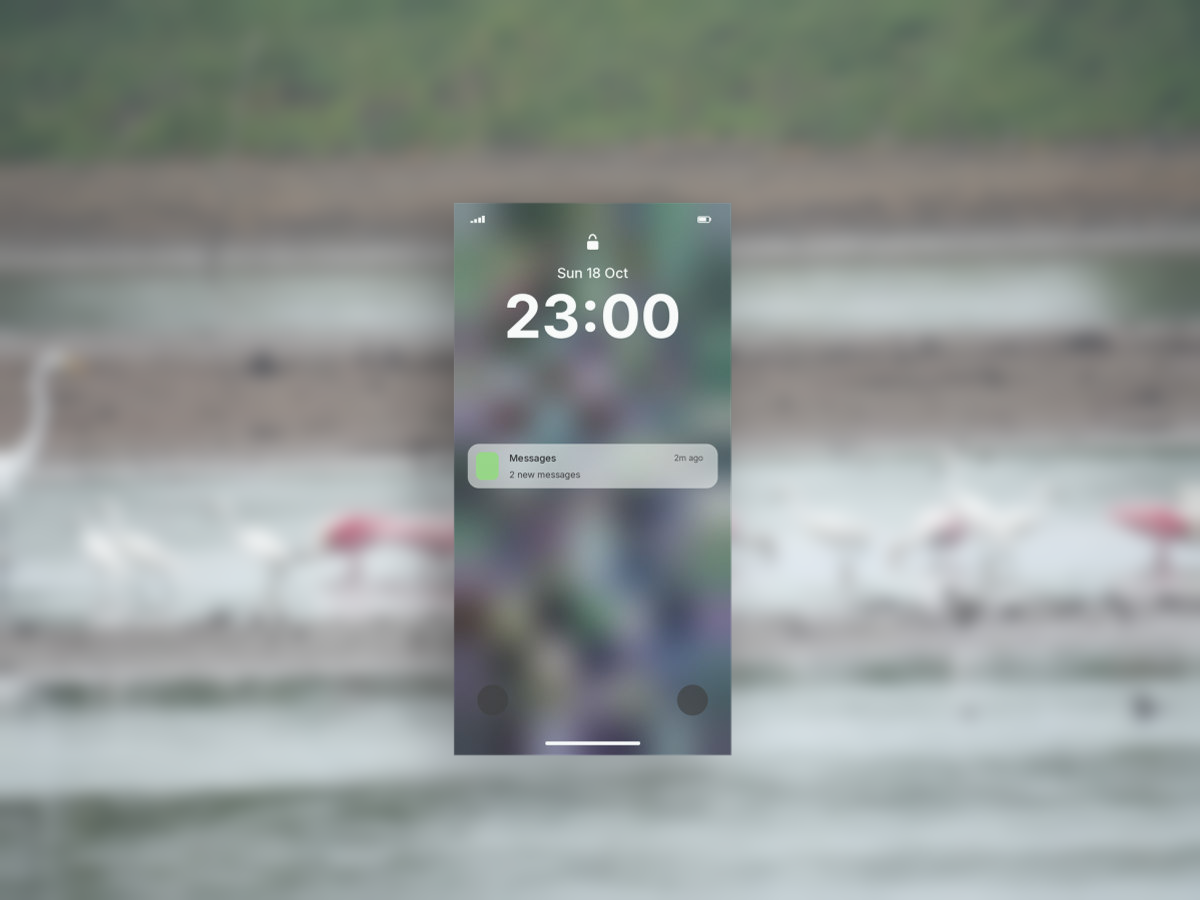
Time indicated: 23:00
